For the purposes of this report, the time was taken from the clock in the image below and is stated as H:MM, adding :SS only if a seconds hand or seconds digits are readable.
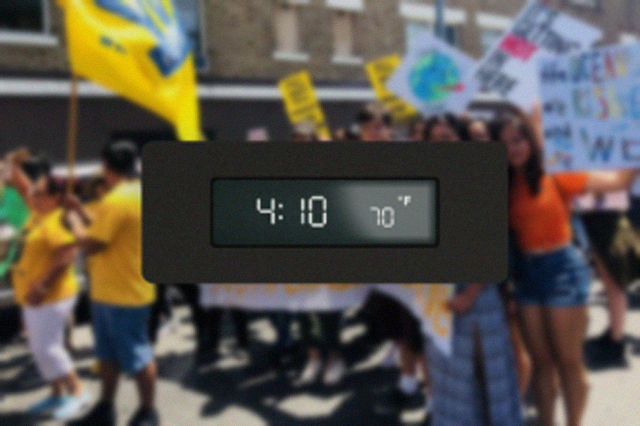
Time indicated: 4:10
